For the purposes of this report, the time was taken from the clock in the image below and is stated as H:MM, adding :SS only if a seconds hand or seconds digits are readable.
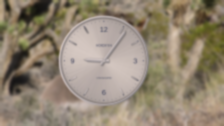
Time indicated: 9:06
